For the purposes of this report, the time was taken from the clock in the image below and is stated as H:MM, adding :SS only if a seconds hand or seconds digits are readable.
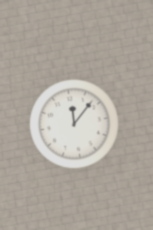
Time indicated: 12:08
